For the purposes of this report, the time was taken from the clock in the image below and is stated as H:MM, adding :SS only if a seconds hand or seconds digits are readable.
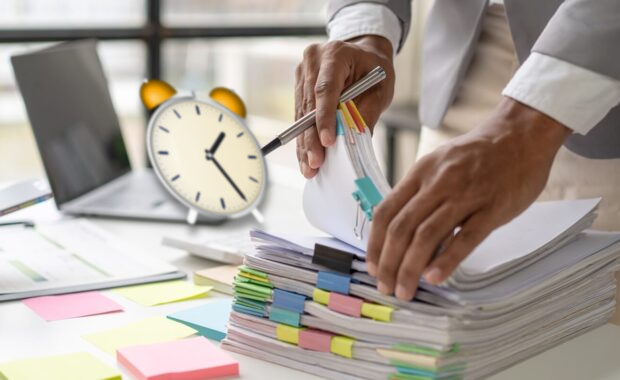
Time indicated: 1:25
